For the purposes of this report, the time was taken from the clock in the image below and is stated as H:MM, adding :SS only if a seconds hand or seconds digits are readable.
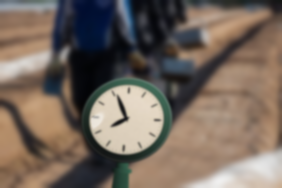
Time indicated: 7:56
